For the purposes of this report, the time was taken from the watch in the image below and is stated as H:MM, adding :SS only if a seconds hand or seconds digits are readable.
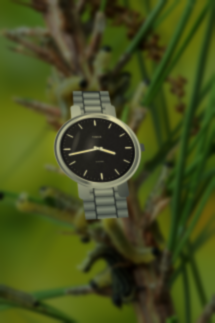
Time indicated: 3:43
